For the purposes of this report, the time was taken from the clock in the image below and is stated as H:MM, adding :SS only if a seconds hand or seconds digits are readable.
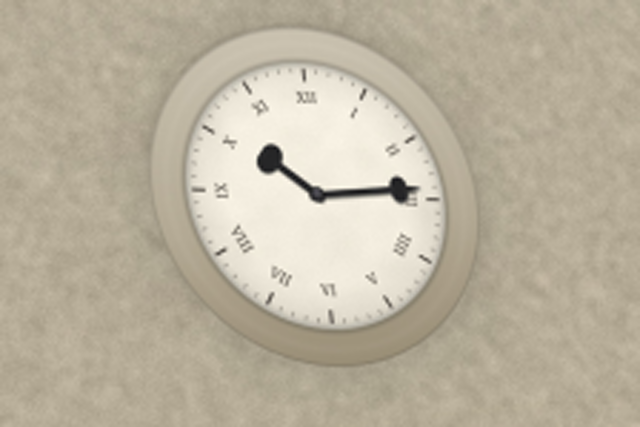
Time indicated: 10:14
